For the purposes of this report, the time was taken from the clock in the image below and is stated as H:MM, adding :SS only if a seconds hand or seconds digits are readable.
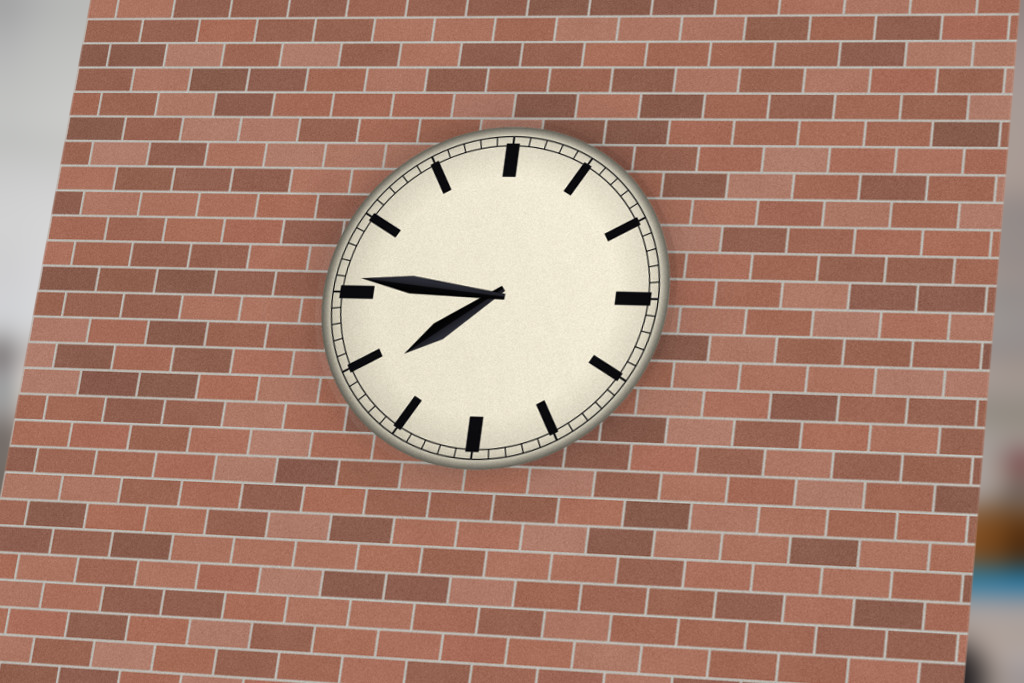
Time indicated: 7:46
